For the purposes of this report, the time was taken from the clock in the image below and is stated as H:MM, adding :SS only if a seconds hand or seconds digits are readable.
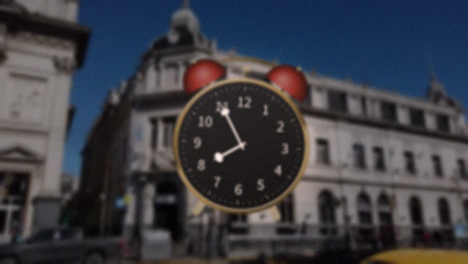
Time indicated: 7:55
